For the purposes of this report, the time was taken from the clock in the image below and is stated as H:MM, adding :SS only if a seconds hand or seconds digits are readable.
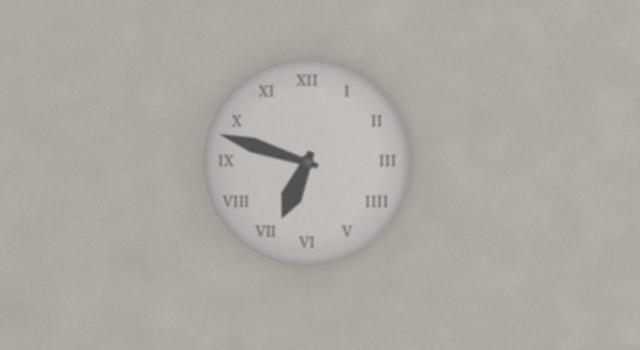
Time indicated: 6:48
